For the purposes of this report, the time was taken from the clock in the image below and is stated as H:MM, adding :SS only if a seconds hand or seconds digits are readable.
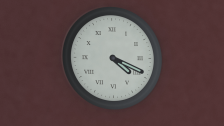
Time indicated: 4:19
